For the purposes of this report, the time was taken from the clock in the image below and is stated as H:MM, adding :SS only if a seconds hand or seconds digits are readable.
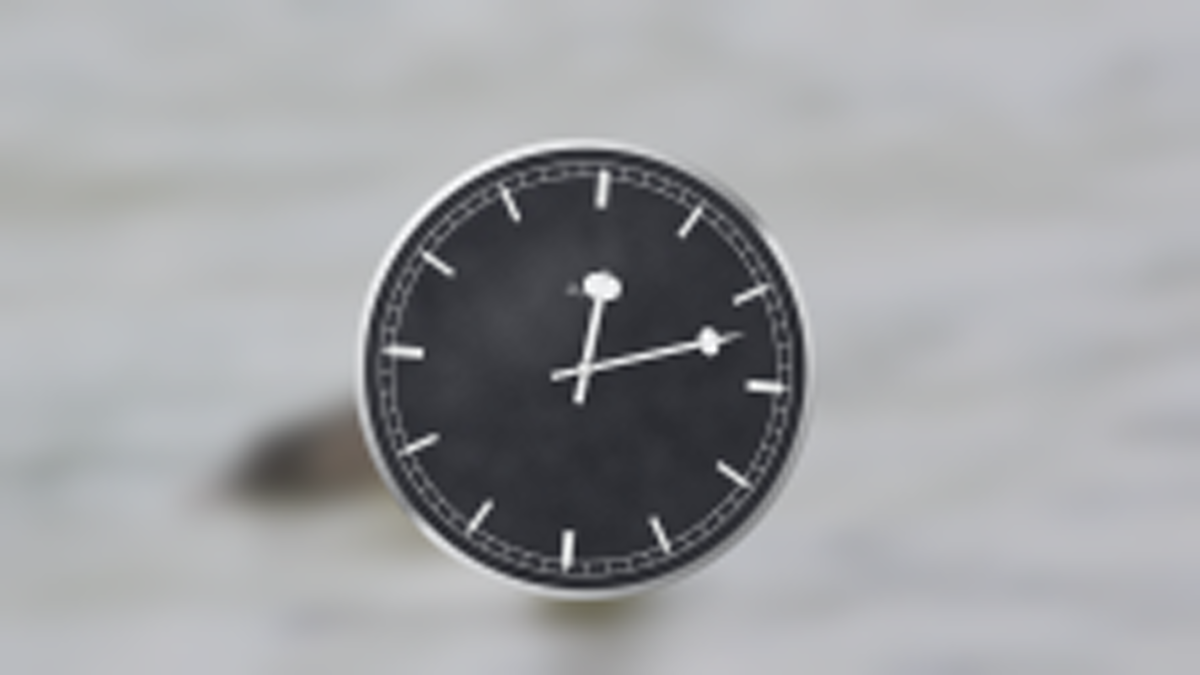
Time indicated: 12:12
